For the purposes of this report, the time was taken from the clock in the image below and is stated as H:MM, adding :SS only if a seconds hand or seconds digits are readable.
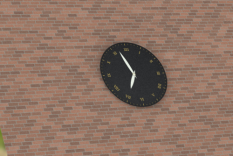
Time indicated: 6:57
